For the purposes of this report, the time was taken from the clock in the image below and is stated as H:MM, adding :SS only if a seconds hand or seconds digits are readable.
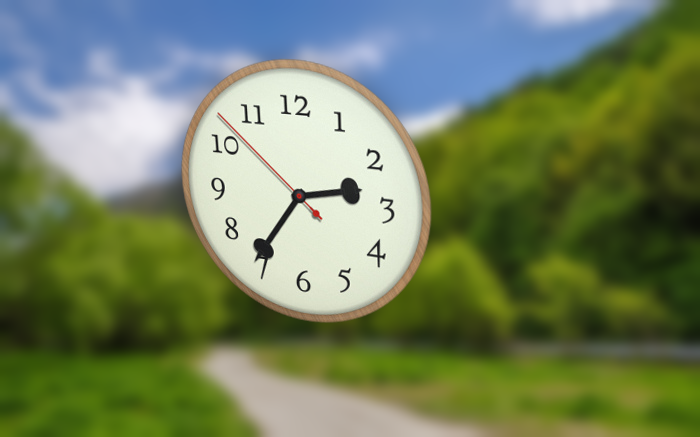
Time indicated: 2:35:52
